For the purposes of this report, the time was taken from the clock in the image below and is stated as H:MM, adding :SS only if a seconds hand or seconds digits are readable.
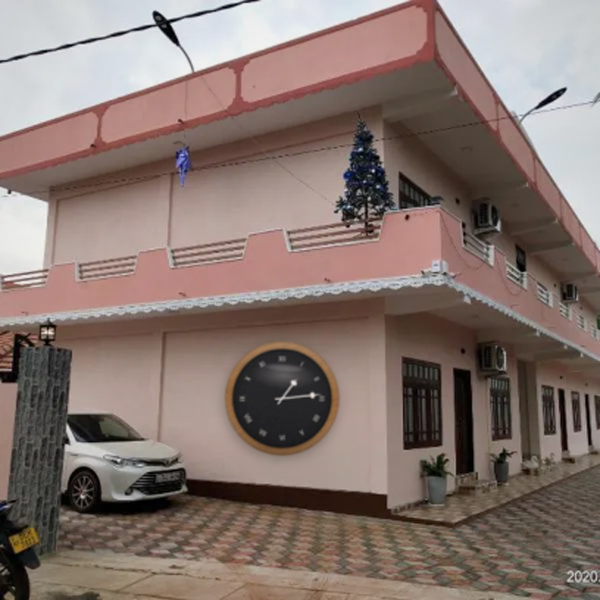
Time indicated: 1:14
